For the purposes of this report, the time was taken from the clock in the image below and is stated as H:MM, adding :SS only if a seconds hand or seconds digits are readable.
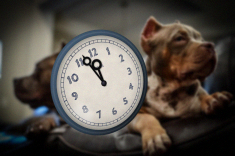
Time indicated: 11:57
